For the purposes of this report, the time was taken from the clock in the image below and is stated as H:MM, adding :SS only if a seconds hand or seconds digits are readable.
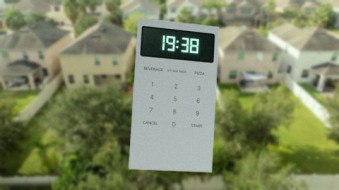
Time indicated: 19:38
